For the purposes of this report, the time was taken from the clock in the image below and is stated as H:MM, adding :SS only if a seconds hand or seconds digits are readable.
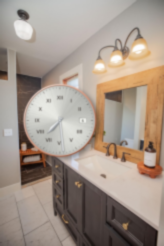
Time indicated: 7:29
